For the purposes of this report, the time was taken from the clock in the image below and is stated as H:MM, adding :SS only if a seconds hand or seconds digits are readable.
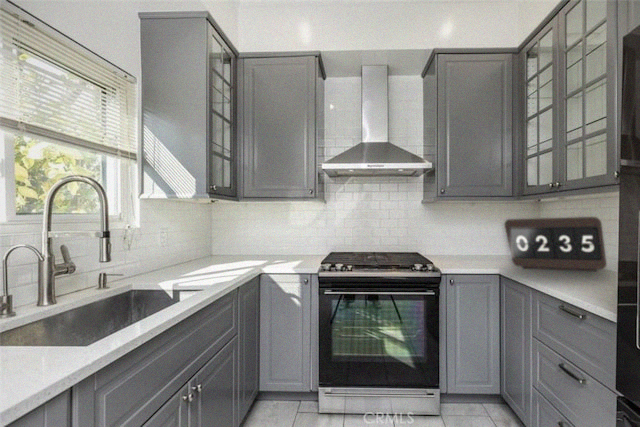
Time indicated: 2:35
